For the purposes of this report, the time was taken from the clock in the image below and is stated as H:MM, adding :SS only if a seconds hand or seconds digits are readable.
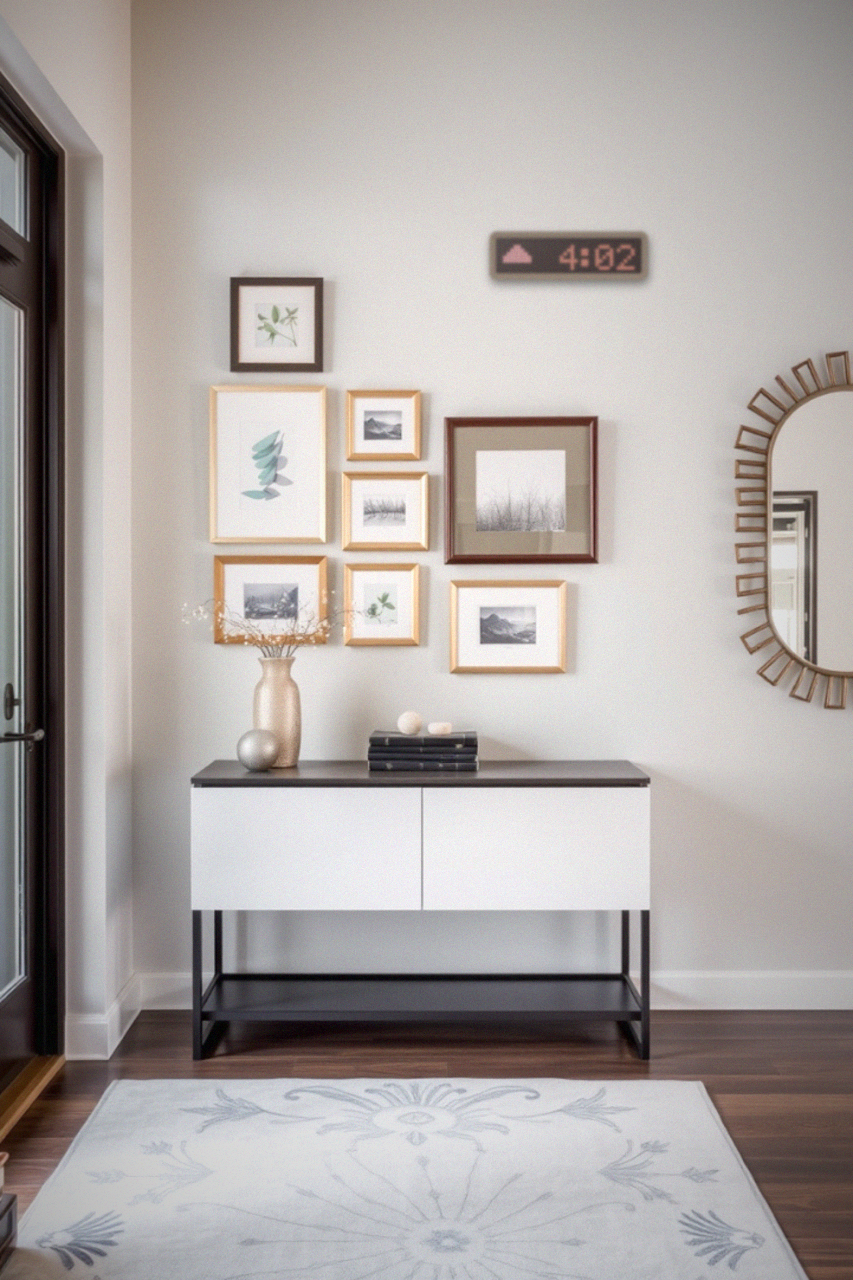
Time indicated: 4:02
